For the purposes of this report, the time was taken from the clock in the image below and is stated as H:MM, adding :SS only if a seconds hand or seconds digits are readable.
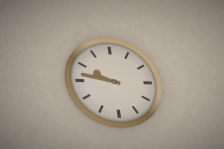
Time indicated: 9:47
